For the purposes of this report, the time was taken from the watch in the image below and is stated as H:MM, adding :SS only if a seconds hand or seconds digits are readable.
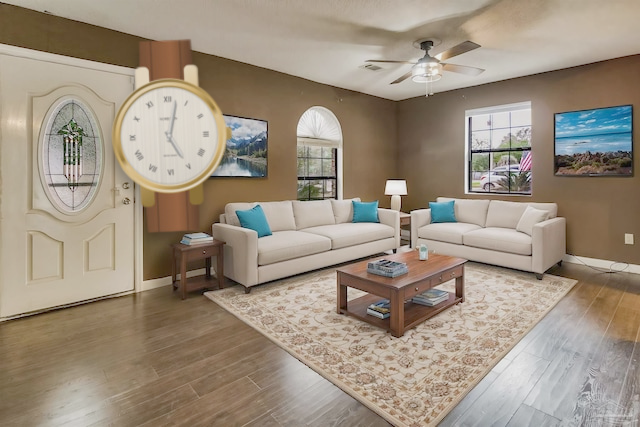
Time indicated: 5:02
